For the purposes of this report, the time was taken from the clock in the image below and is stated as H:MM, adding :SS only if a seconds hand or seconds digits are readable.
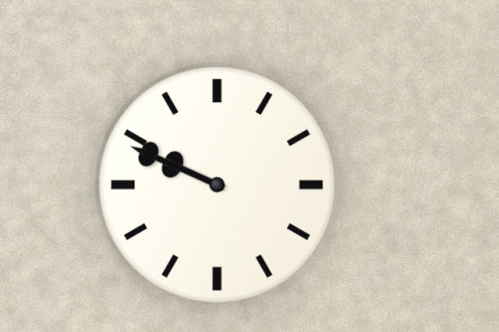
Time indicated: 9:49
